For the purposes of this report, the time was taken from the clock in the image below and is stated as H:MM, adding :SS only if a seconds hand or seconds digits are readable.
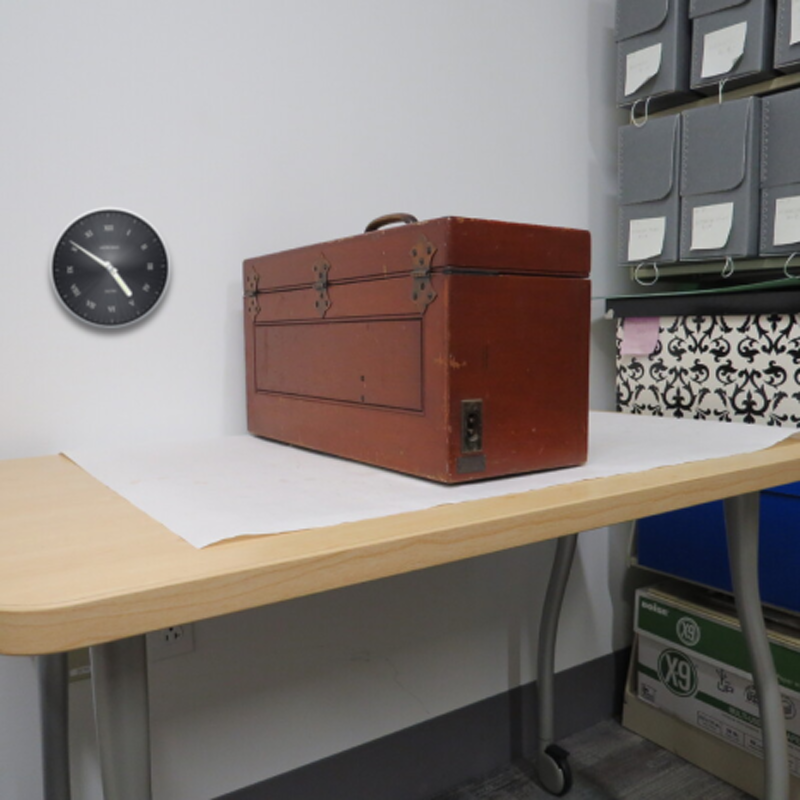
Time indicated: 4:51
